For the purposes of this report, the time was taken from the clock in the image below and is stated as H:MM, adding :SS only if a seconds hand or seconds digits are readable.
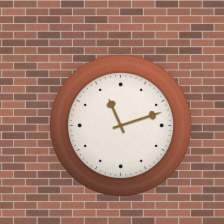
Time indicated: 11:12
